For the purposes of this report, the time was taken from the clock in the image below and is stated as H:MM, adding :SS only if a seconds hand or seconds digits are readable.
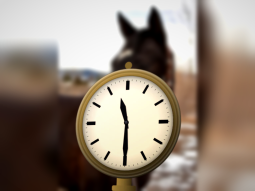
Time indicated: 11:30
